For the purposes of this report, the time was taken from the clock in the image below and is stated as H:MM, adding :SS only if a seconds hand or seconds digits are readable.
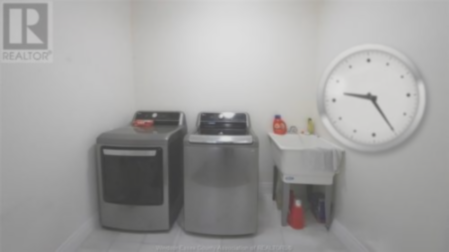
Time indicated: 9:25
